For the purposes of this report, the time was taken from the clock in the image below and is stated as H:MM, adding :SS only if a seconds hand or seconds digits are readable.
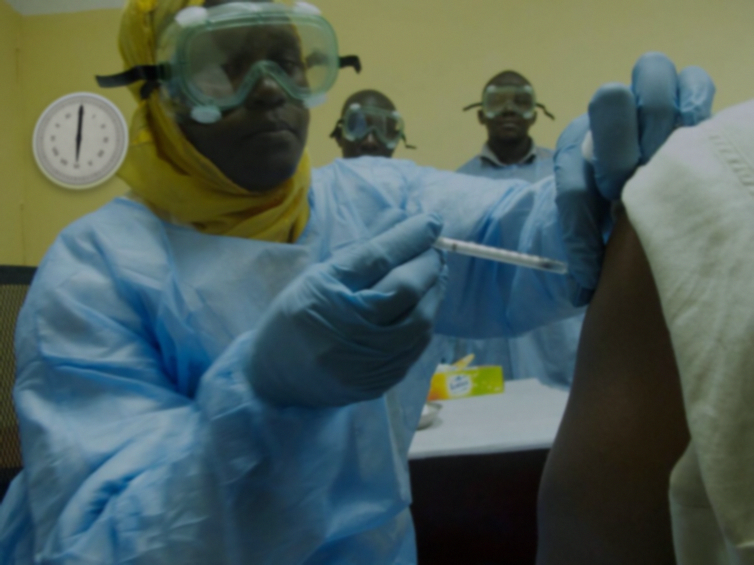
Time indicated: 6:00
